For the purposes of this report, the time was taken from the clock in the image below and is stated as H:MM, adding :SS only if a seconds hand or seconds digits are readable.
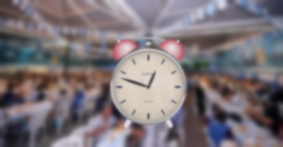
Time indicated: 12:48
